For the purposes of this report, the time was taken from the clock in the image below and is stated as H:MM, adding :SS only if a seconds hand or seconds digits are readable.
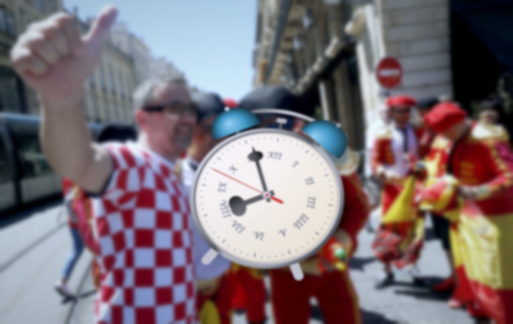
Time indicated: 7:55:48
